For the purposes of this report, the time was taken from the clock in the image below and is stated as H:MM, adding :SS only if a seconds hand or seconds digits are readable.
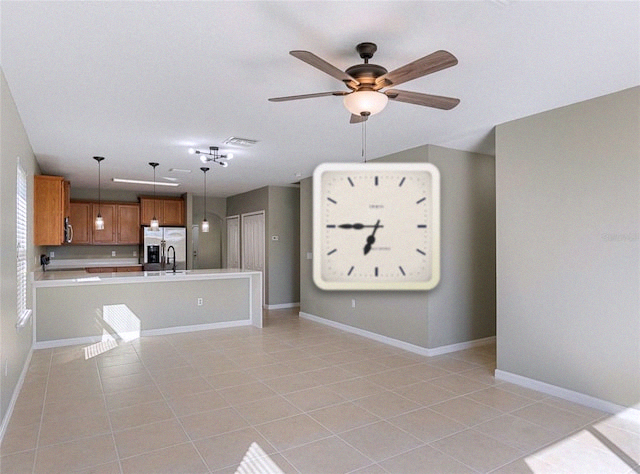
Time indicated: 6:45
